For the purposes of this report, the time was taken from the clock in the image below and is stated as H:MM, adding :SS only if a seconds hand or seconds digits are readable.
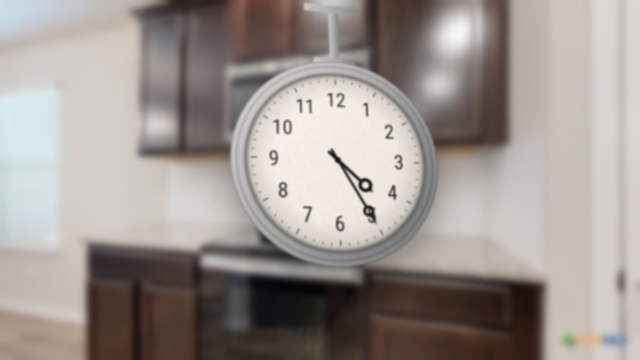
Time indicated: 4:25
